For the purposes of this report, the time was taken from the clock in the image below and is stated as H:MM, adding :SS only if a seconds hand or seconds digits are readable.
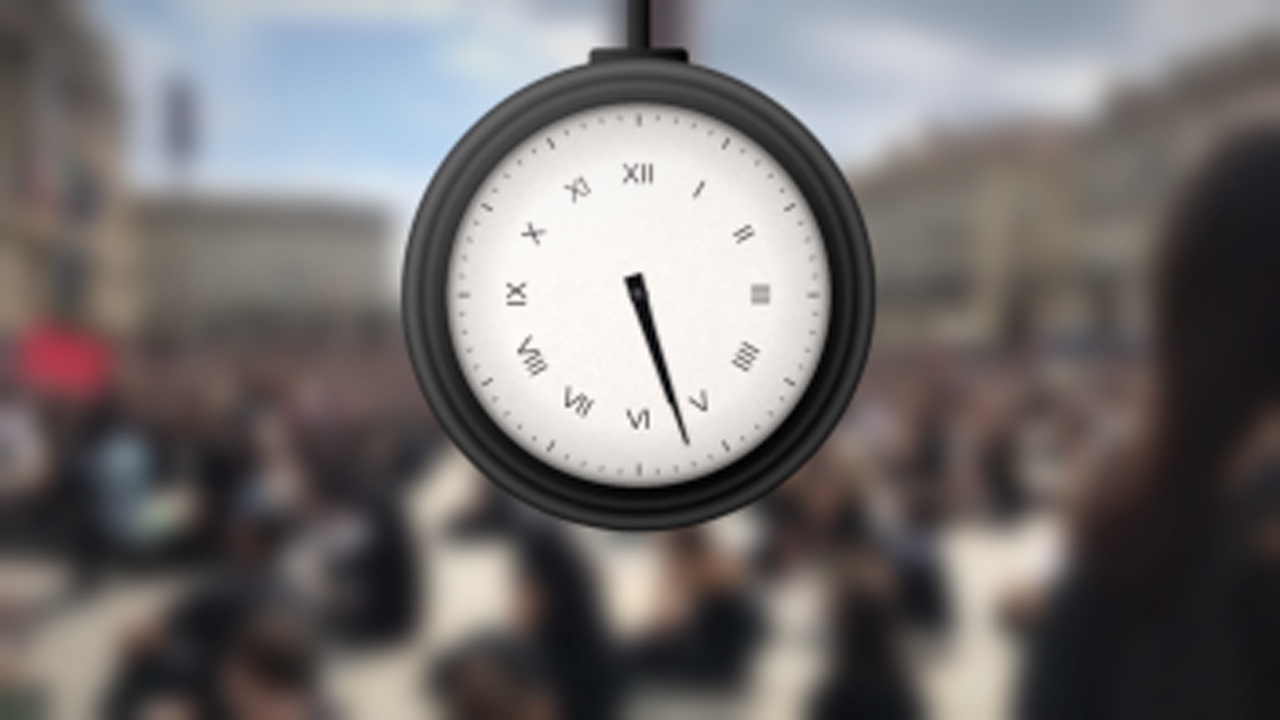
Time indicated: 5:27
